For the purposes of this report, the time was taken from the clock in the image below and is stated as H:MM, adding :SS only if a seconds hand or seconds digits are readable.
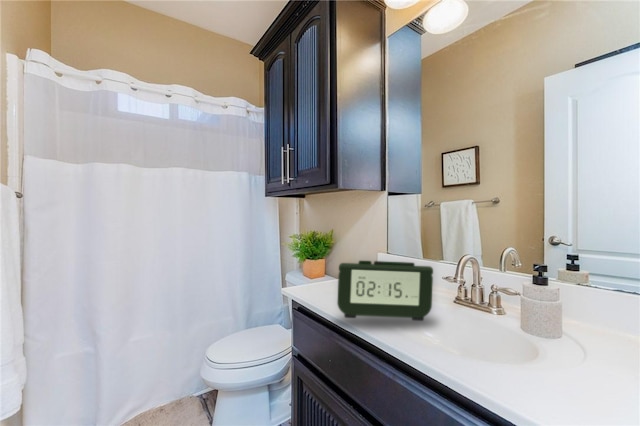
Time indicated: 2:15
